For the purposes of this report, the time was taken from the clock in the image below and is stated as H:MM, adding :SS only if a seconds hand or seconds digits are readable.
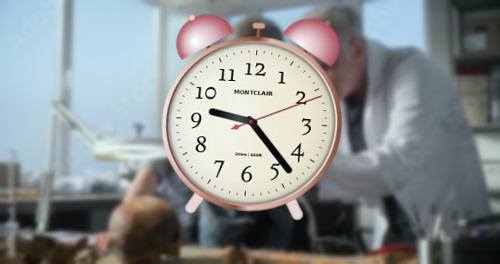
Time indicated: 9:23:11
